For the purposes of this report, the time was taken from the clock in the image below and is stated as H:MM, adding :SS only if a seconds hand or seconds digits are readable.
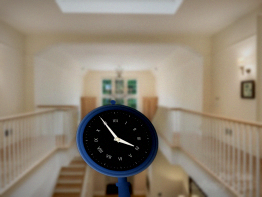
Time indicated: 3:55
